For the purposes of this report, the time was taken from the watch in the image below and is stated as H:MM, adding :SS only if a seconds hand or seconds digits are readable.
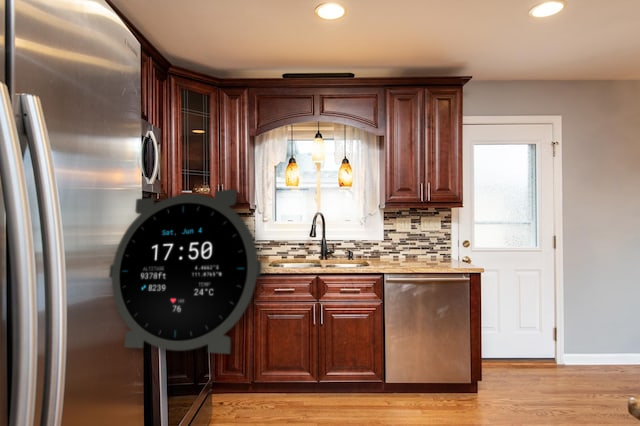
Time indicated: 17:50
